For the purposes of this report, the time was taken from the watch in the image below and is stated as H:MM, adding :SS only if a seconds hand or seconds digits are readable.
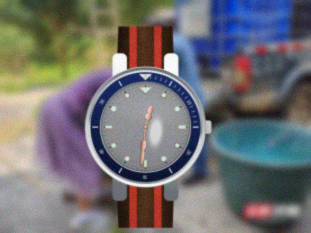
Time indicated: 12:31
